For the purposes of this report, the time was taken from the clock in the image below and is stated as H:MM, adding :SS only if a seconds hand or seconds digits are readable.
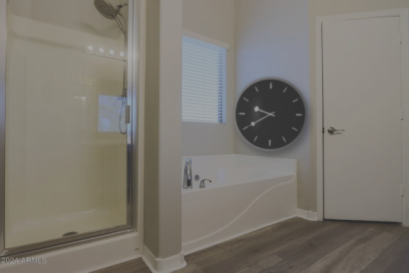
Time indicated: 9:40
